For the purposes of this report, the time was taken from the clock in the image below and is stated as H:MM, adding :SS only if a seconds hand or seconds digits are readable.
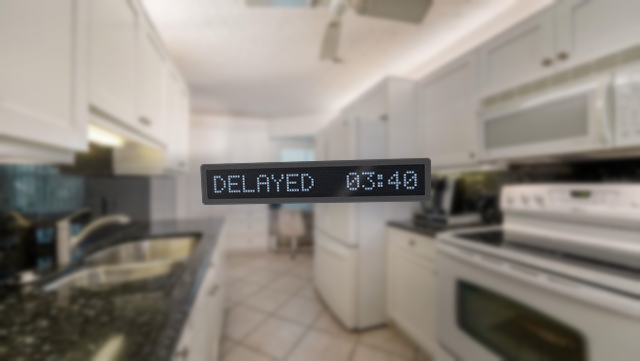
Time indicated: 3:40
